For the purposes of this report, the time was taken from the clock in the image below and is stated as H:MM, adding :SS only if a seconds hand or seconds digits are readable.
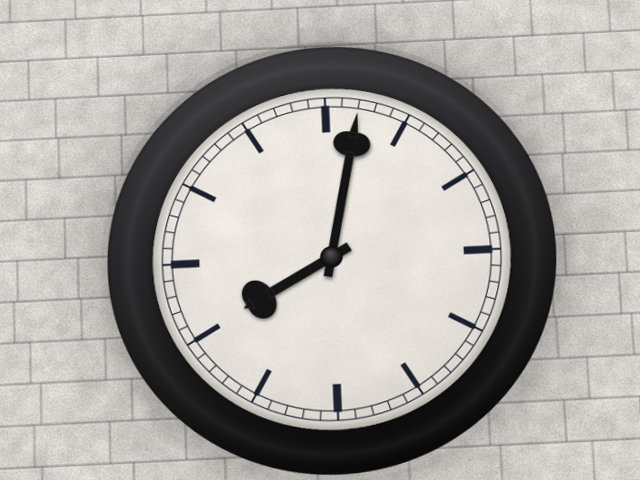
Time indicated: 8:02
